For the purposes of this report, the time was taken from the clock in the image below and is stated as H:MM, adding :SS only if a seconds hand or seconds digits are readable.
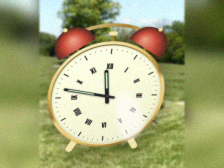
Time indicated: 11:47
